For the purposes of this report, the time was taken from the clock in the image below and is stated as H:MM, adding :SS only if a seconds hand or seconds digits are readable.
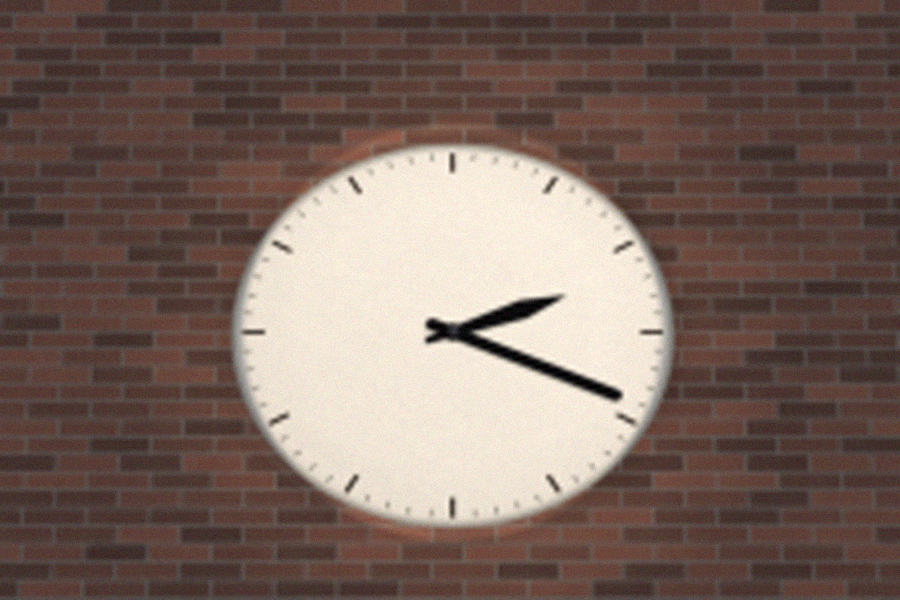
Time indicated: 2:19
